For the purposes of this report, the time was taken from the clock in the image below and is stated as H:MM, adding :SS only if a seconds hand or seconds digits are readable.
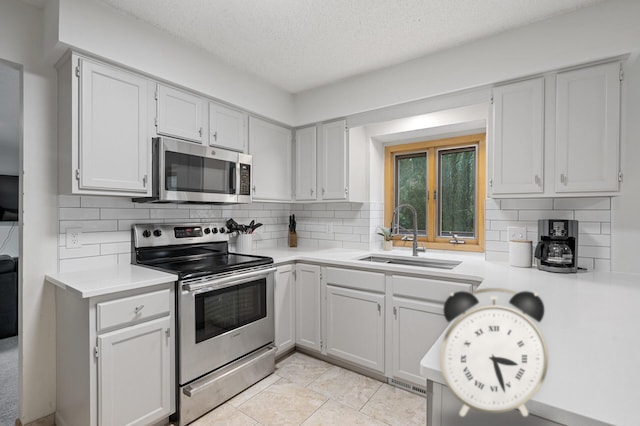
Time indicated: 3:27
